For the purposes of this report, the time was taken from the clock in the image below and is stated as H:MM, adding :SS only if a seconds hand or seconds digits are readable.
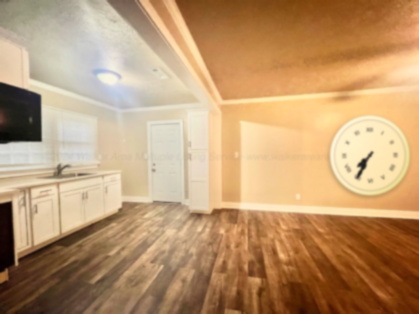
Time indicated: 7:35
